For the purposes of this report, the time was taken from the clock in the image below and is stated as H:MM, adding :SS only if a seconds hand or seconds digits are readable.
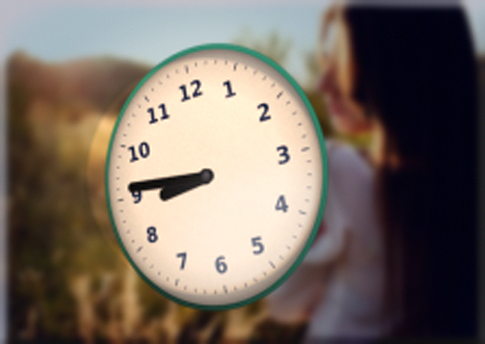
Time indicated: 8:46
